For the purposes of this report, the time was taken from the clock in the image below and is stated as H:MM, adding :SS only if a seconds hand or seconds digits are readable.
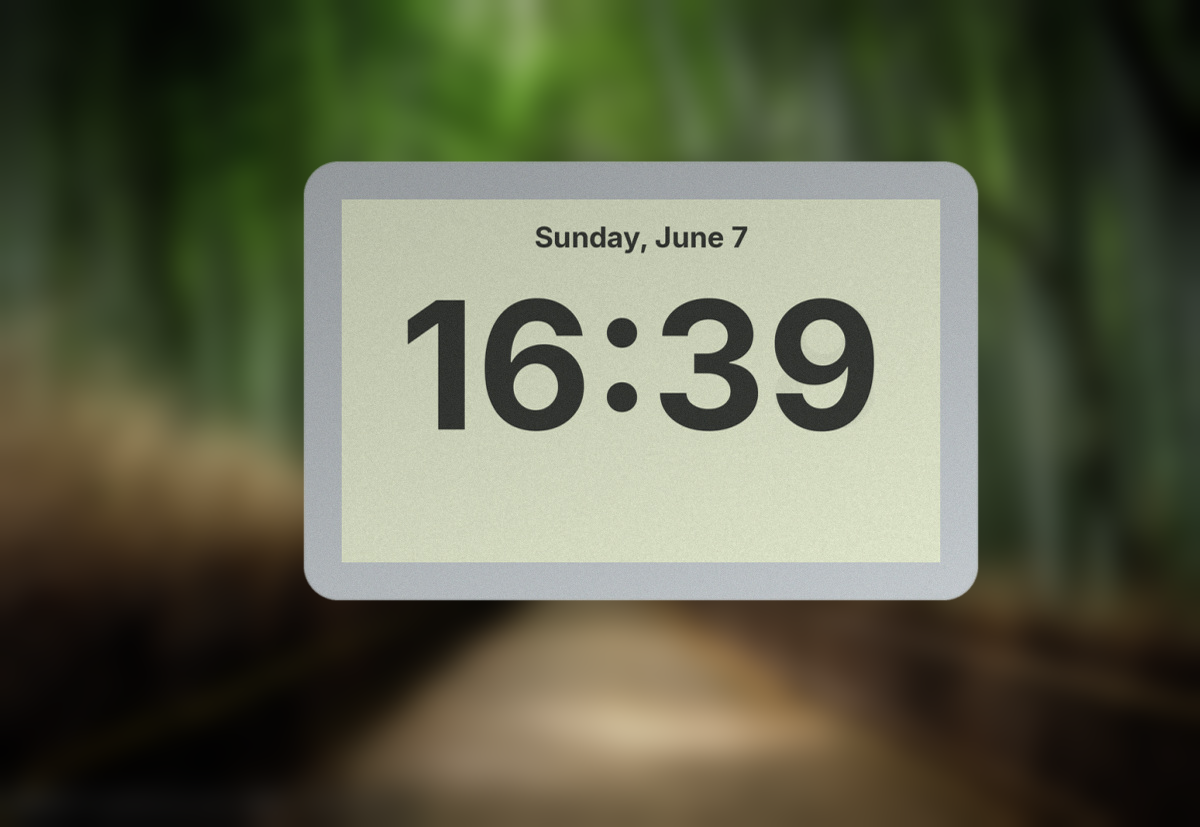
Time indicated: 16:39
